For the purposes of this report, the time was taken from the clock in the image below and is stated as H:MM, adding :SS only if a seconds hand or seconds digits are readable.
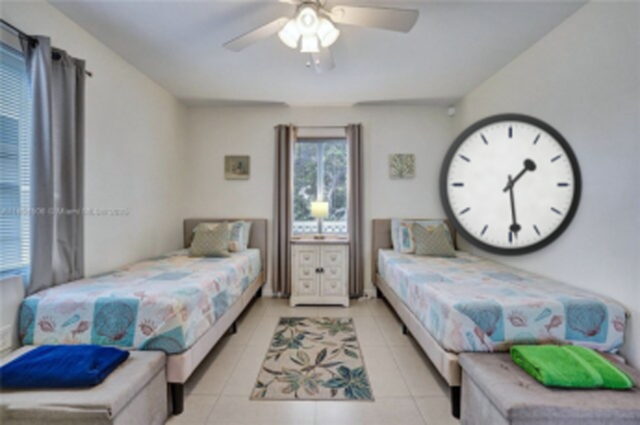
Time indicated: 1:29
